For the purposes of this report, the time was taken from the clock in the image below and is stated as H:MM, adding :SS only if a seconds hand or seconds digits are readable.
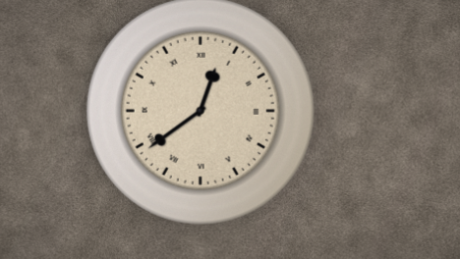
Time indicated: 12:39
